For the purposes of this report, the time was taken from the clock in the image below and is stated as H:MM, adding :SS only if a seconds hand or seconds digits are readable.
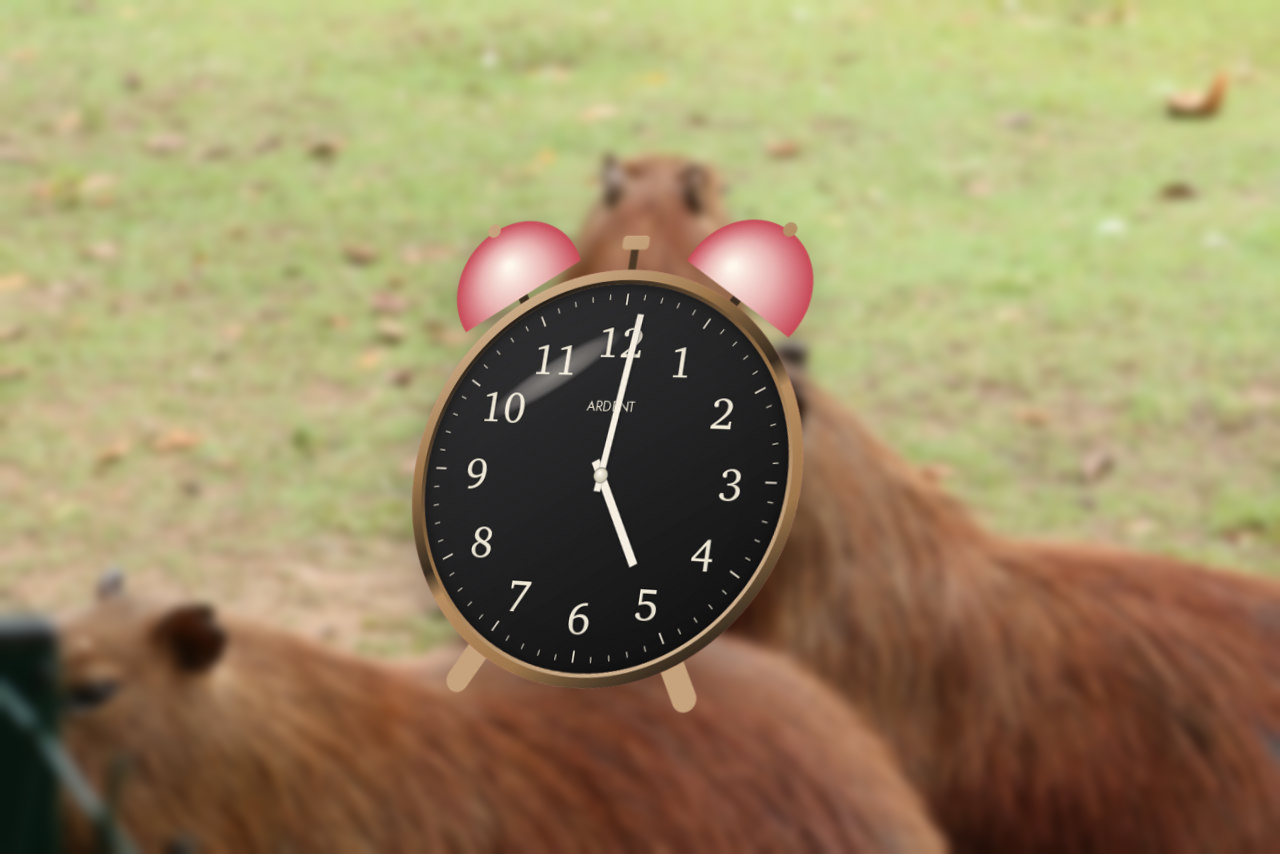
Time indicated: 5:01
